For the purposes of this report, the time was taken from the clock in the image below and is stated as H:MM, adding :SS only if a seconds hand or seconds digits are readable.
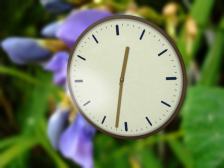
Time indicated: 12:32
